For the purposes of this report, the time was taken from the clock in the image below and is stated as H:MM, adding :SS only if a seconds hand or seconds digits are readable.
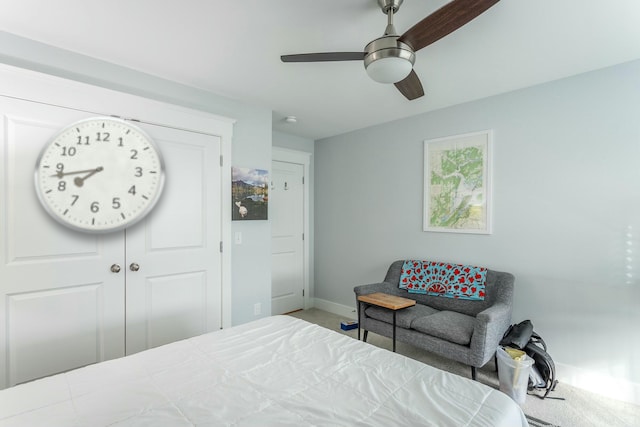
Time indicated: 7:43
